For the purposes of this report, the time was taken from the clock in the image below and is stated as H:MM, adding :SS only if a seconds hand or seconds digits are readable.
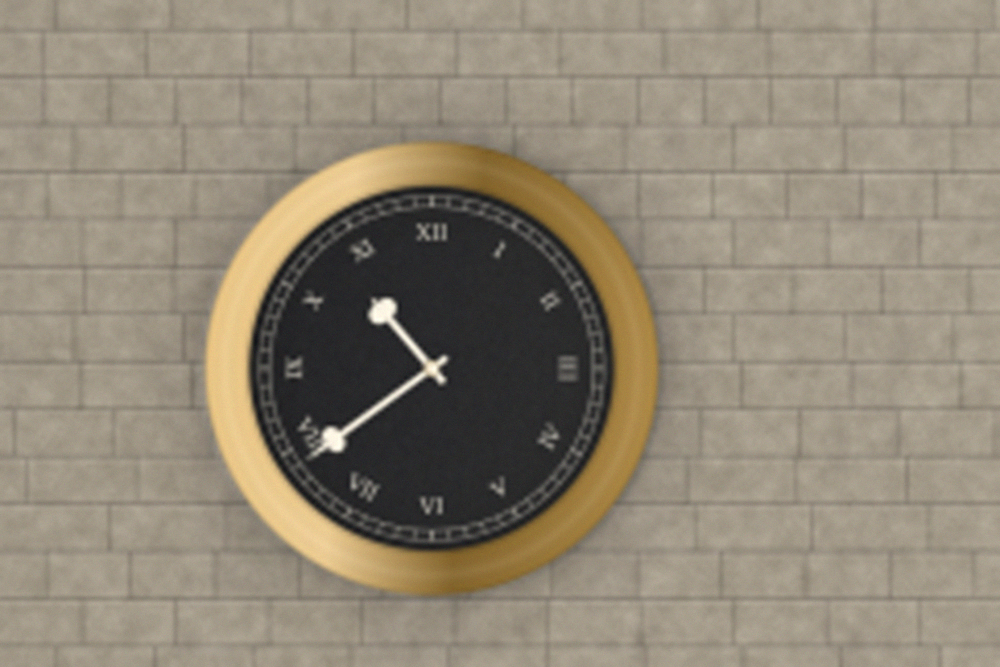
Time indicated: 10:39
